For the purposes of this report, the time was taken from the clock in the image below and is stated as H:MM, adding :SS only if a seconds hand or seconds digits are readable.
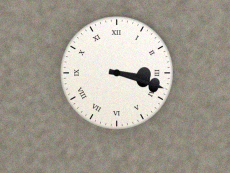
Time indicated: 3:18
